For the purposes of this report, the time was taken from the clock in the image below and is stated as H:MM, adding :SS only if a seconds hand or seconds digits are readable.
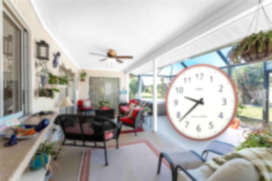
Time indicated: 9:38
